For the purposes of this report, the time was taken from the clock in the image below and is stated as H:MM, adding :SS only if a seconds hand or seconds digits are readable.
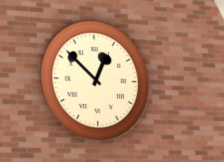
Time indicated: 12:52
